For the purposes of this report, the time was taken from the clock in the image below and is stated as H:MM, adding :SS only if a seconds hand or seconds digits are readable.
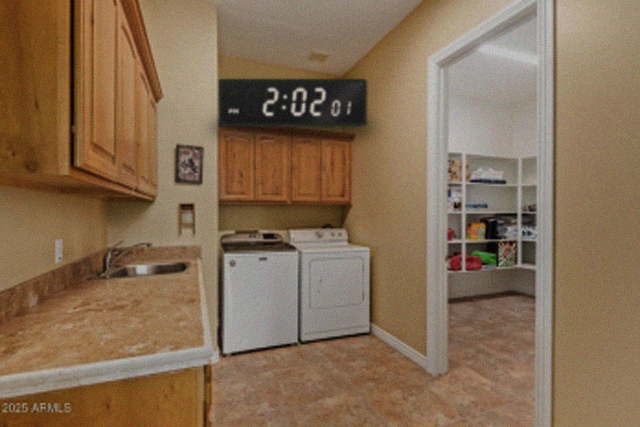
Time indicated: 2:02:01
